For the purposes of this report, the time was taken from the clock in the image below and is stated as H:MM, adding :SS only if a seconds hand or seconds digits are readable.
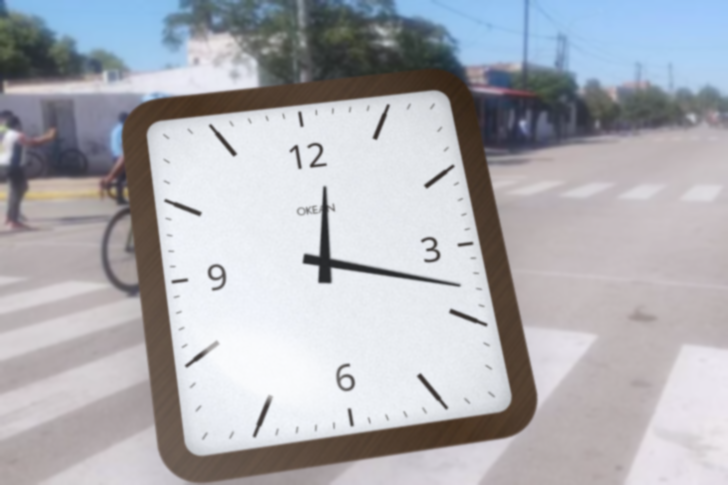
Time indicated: 12:18
